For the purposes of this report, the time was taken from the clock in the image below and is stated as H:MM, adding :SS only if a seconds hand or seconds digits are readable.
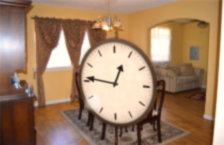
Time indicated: 12:46
